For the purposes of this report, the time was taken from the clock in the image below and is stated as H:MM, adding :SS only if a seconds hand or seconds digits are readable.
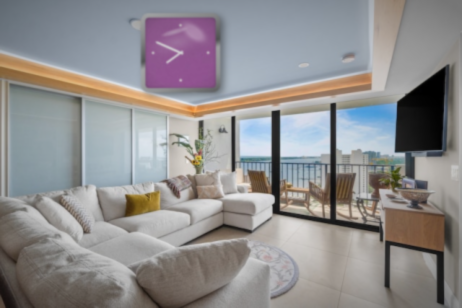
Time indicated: 7:49
